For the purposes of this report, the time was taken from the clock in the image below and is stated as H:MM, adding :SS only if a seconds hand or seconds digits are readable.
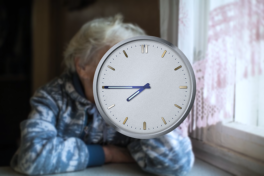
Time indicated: 7:45
